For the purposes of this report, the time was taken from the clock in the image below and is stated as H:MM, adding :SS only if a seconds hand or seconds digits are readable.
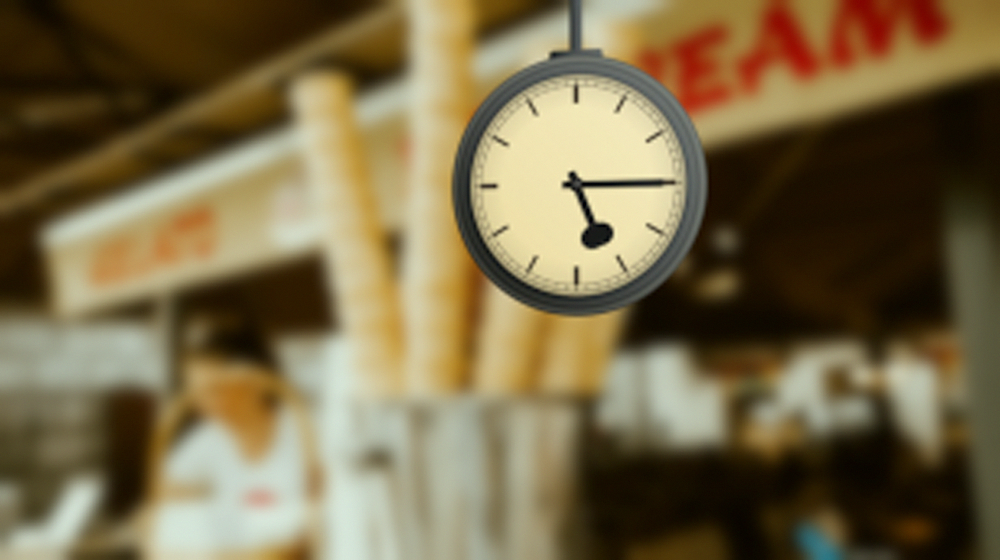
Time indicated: 5:15
